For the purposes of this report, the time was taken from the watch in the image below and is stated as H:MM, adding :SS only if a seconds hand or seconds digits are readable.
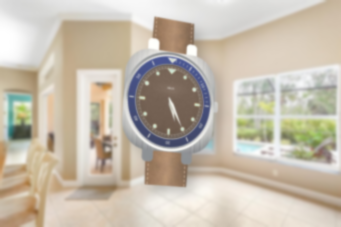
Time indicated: 5:25
